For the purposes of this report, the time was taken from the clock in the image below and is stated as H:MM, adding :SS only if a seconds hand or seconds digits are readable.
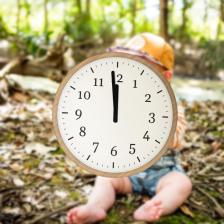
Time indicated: 11:59
